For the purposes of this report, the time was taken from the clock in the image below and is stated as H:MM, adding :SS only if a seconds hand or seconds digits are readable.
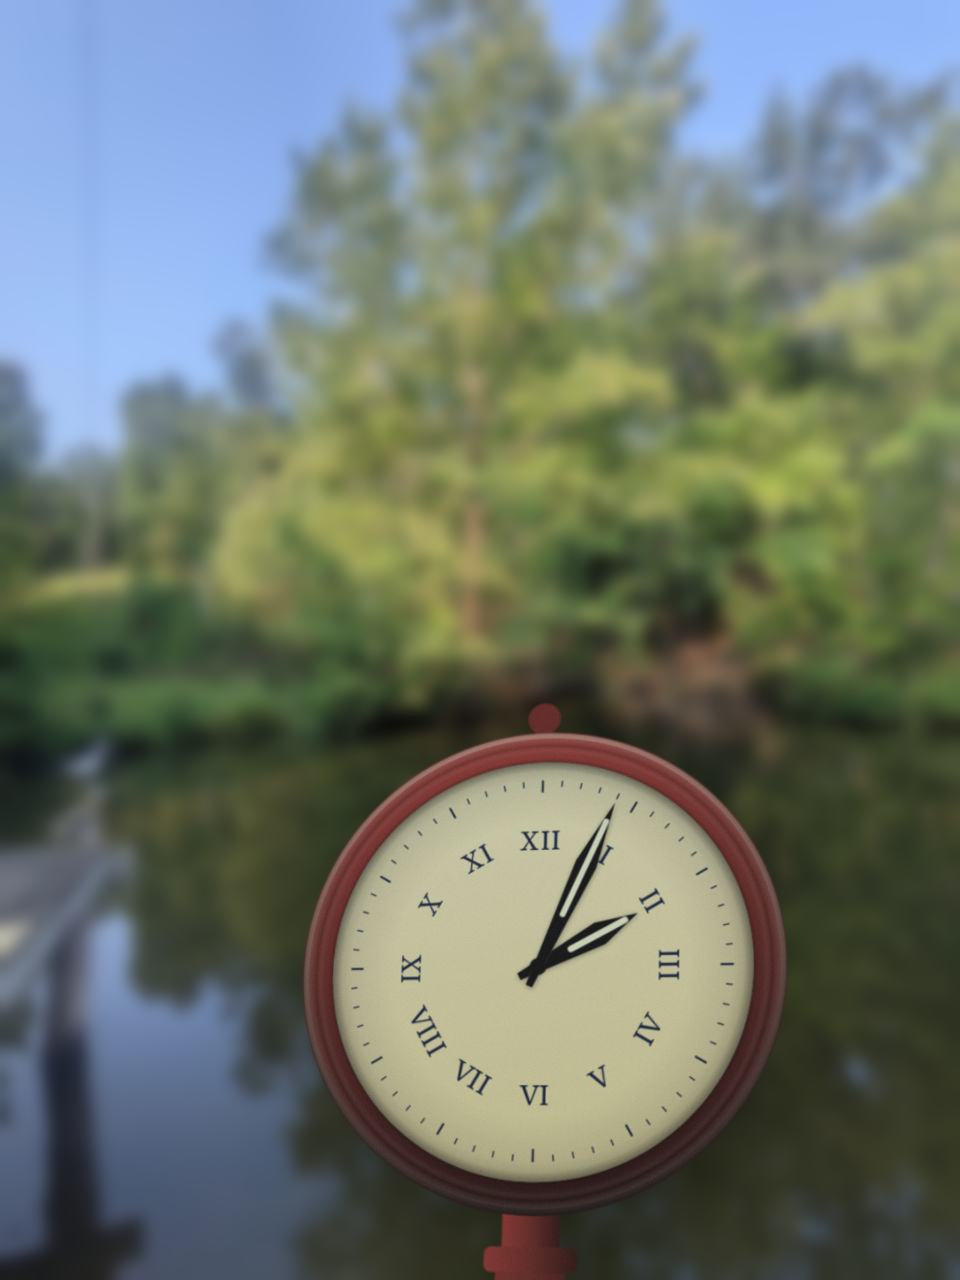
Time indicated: 2:04
